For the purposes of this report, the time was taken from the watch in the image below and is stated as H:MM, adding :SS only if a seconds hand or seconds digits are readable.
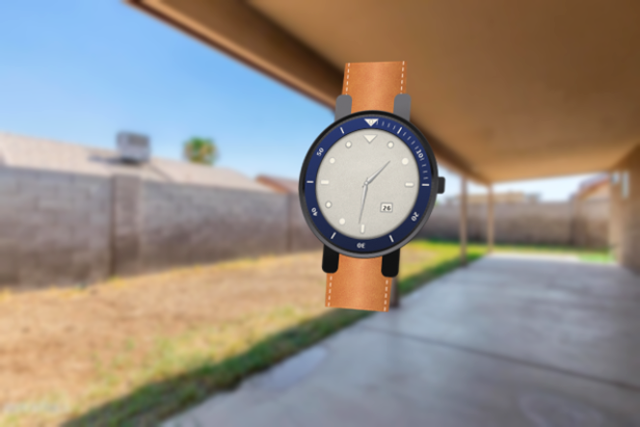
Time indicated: 1:31
